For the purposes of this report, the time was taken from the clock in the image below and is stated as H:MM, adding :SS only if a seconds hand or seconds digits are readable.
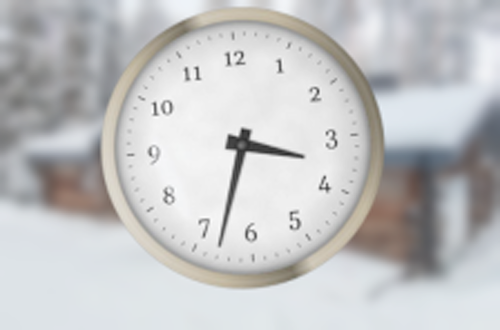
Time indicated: 3:33
